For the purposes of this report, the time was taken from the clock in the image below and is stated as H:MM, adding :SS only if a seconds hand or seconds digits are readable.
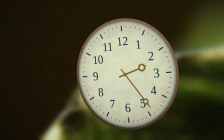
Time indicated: 2:24
